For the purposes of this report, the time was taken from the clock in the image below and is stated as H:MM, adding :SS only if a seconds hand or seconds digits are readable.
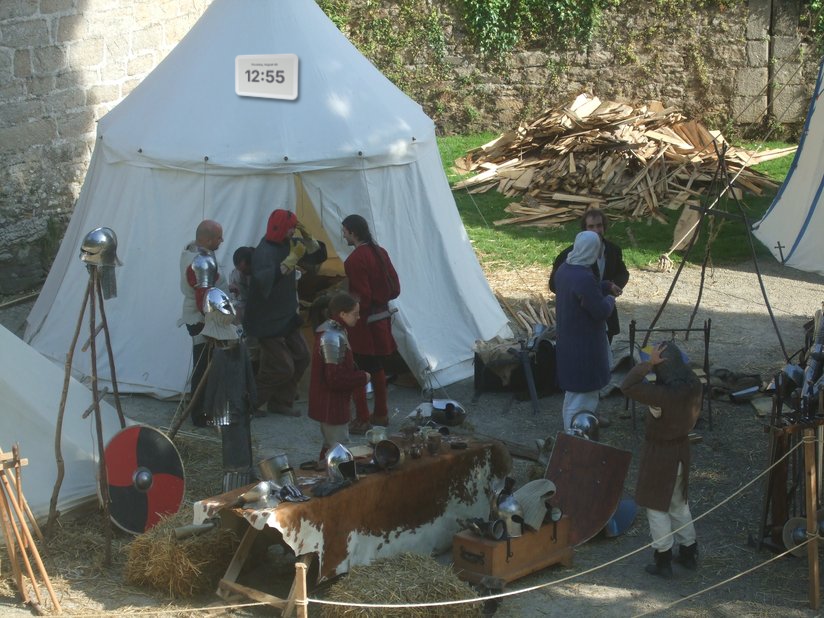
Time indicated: 12:55
